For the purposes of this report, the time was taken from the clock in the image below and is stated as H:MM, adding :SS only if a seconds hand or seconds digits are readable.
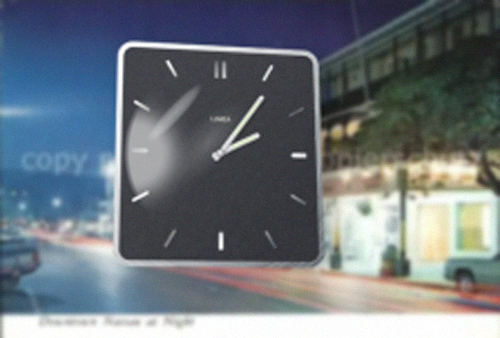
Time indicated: 2:06
